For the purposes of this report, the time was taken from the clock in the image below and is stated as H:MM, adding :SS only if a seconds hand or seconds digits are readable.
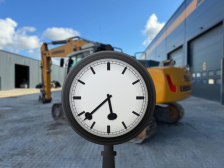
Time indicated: 5:38
